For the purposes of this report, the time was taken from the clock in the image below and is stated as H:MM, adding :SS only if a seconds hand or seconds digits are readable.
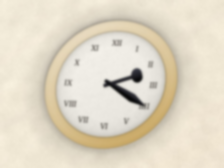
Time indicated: 2:20
